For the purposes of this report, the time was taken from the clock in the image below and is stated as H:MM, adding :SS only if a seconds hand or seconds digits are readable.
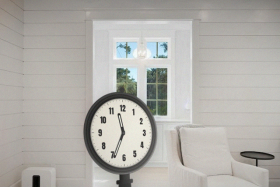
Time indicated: 11:34
